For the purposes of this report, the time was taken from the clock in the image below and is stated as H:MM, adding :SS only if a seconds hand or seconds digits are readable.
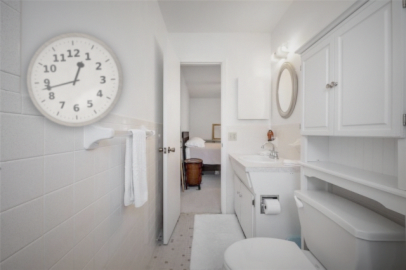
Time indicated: 12:43
